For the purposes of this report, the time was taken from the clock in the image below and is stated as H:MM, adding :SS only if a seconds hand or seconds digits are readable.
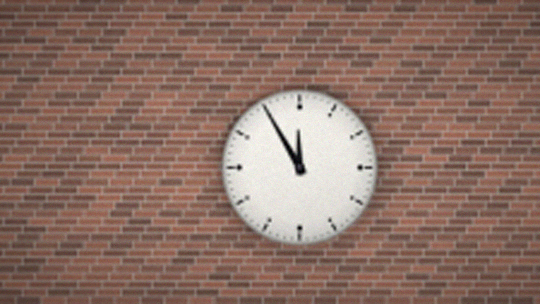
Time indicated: 11:55
